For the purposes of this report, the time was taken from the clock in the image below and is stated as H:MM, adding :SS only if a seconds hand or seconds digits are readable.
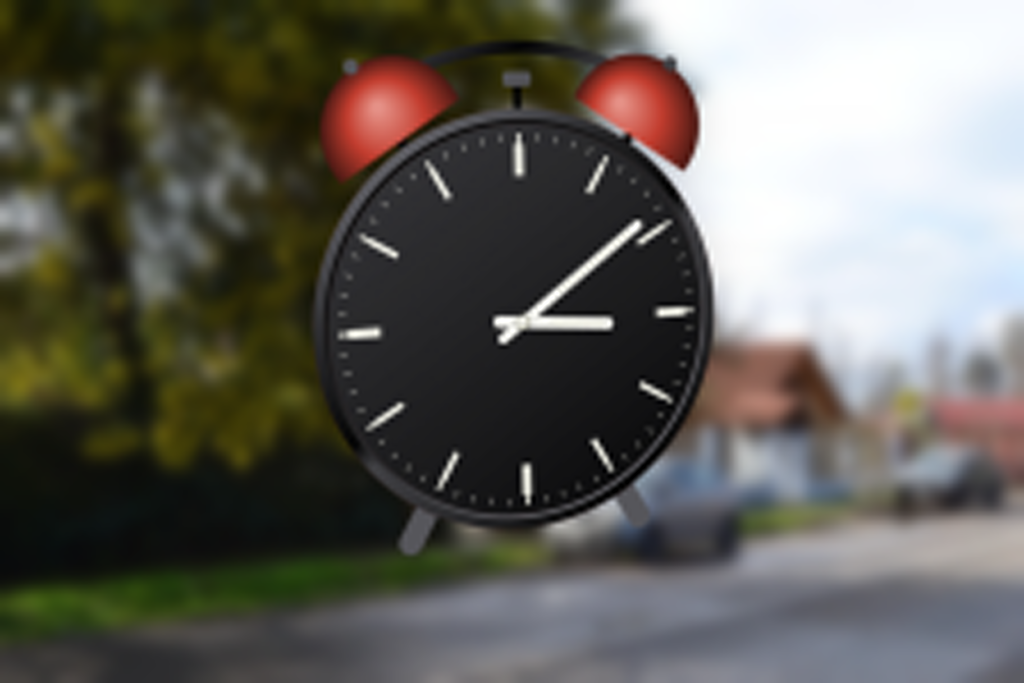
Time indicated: 3:09
